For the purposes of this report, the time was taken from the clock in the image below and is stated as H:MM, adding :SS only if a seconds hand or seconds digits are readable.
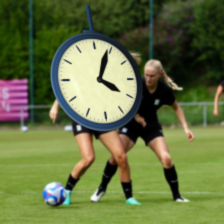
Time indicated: 4:04
